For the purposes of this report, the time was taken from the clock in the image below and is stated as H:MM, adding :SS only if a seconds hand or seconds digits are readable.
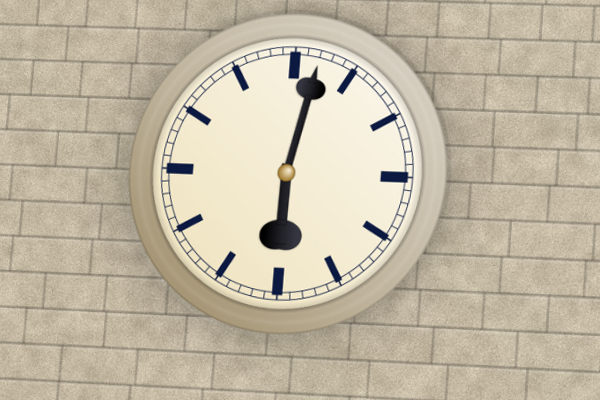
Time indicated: 6:02
